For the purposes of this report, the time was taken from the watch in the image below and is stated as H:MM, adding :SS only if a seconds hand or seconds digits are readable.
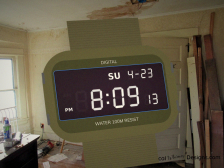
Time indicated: 8:09:13
